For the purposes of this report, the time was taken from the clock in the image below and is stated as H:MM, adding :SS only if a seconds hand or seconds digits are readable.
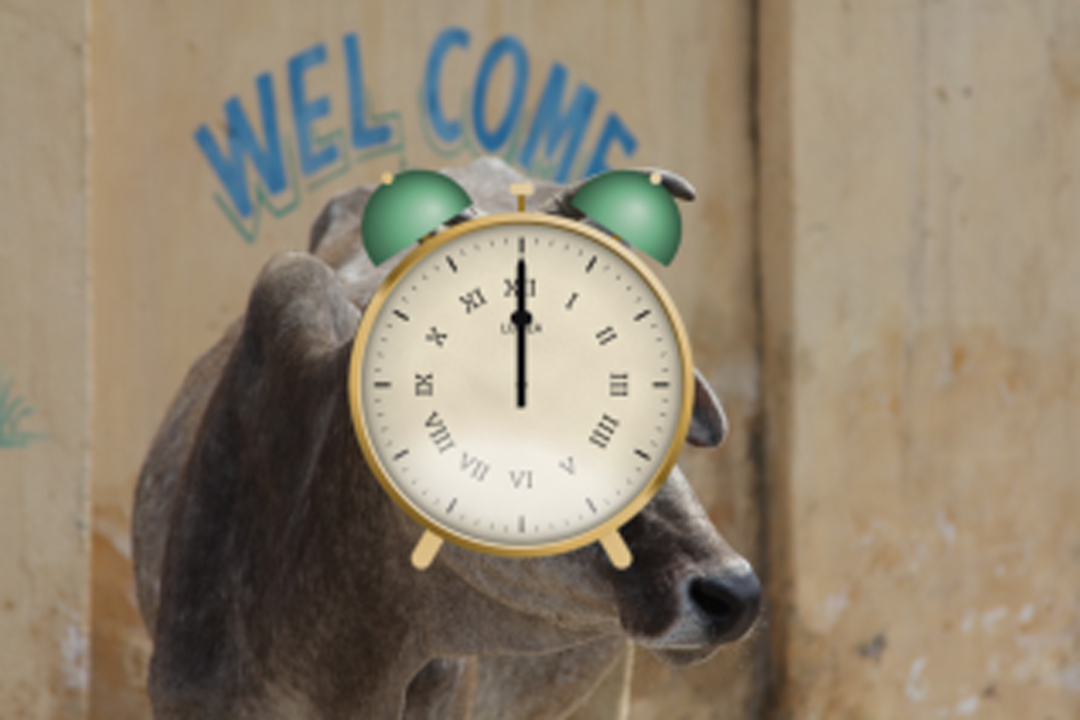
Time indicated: 12:00
